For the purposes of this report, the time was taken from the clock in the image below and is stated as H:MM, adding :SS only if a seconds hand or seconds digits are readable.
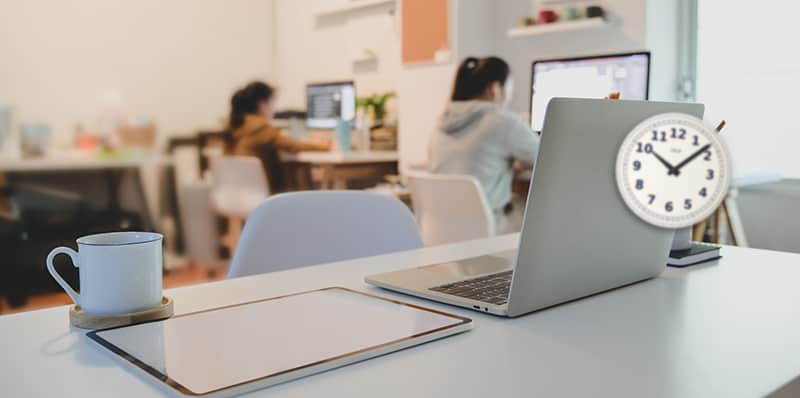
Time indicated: 10:08
